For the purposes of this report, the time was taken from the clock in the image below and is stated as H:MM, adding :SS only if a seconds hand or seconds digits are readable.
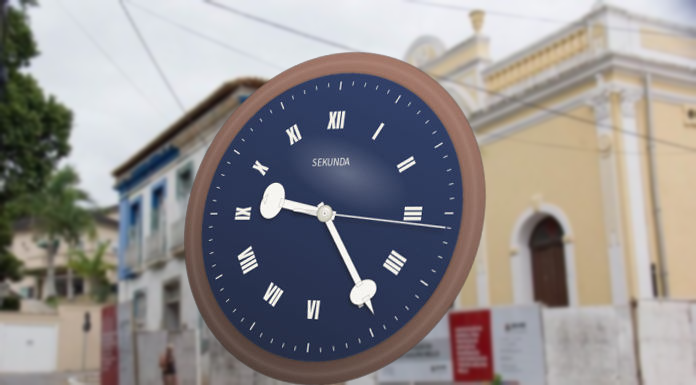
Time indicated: 9:24:16
